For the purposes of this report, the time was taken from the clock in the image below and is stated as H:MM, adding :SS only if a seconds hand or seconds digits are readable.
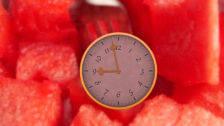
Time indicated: 8:58
